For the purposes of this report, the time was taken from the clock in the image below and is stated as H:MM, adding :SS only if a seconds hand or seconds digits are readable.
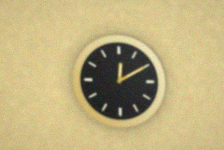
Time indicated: 12:10
